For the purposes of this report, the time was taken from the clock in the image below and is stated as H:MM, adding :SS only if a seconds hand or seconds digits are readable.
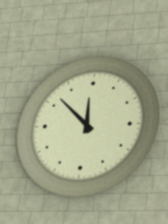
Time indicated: 11:52
